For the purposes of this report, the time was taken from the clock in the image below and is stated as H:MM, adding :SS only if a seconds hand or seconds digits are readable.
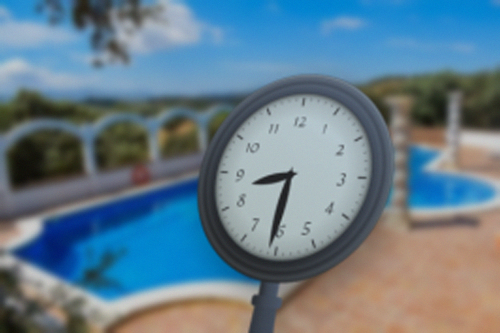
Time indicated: 8:31
